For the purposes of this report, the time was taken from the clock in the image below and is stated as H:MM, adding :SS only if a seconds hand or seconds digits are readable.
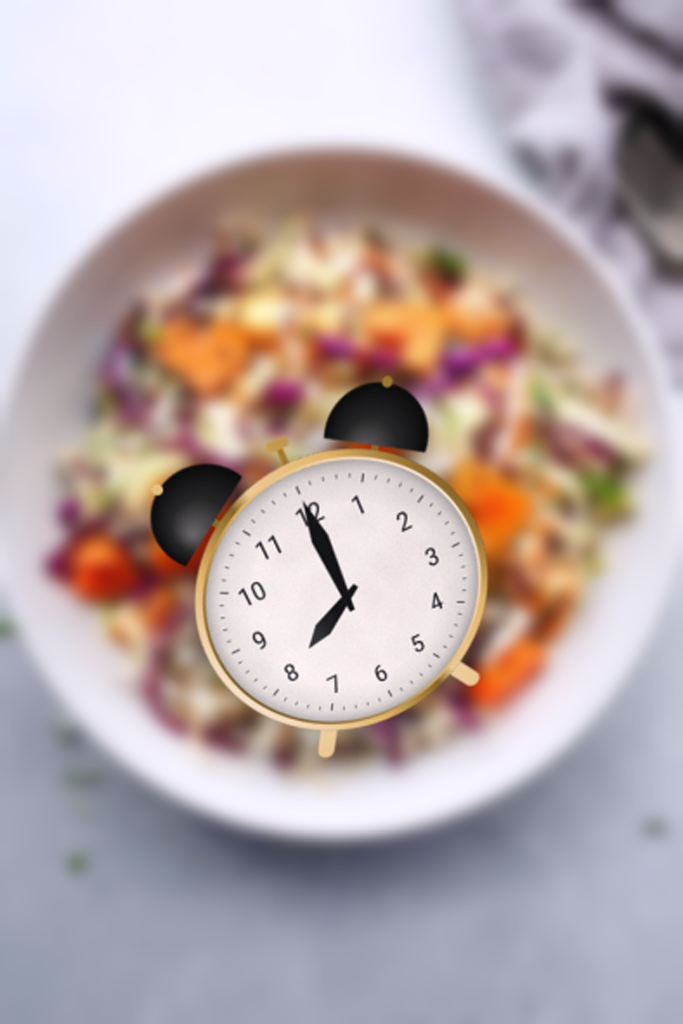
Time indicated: 8:00
